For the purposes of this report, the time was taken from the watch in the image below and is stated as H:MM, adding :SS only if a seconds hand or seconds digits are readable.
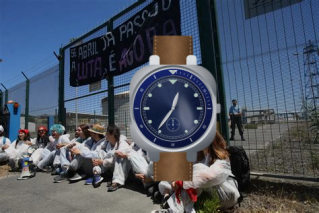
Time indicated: 12:36
